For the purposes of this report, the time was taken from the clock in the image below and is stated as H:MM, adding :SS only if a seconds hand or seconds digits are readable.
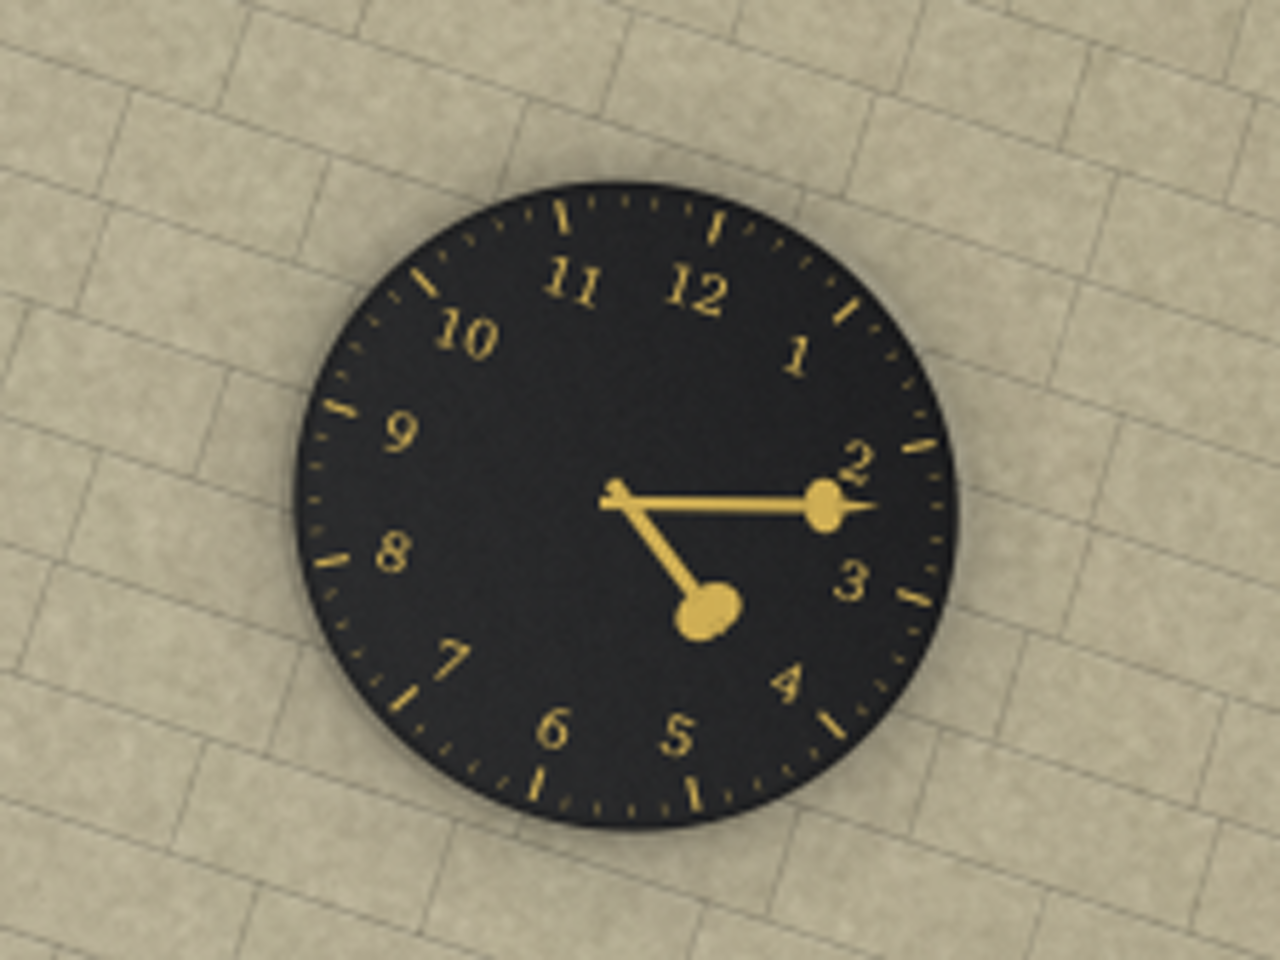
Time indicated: 4:12
